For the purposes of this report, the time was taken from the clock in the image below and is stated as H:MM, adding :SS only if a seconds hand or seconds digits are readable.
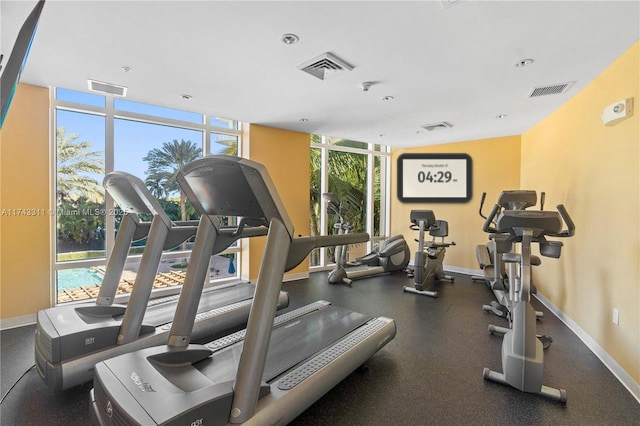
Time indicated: 4:29
